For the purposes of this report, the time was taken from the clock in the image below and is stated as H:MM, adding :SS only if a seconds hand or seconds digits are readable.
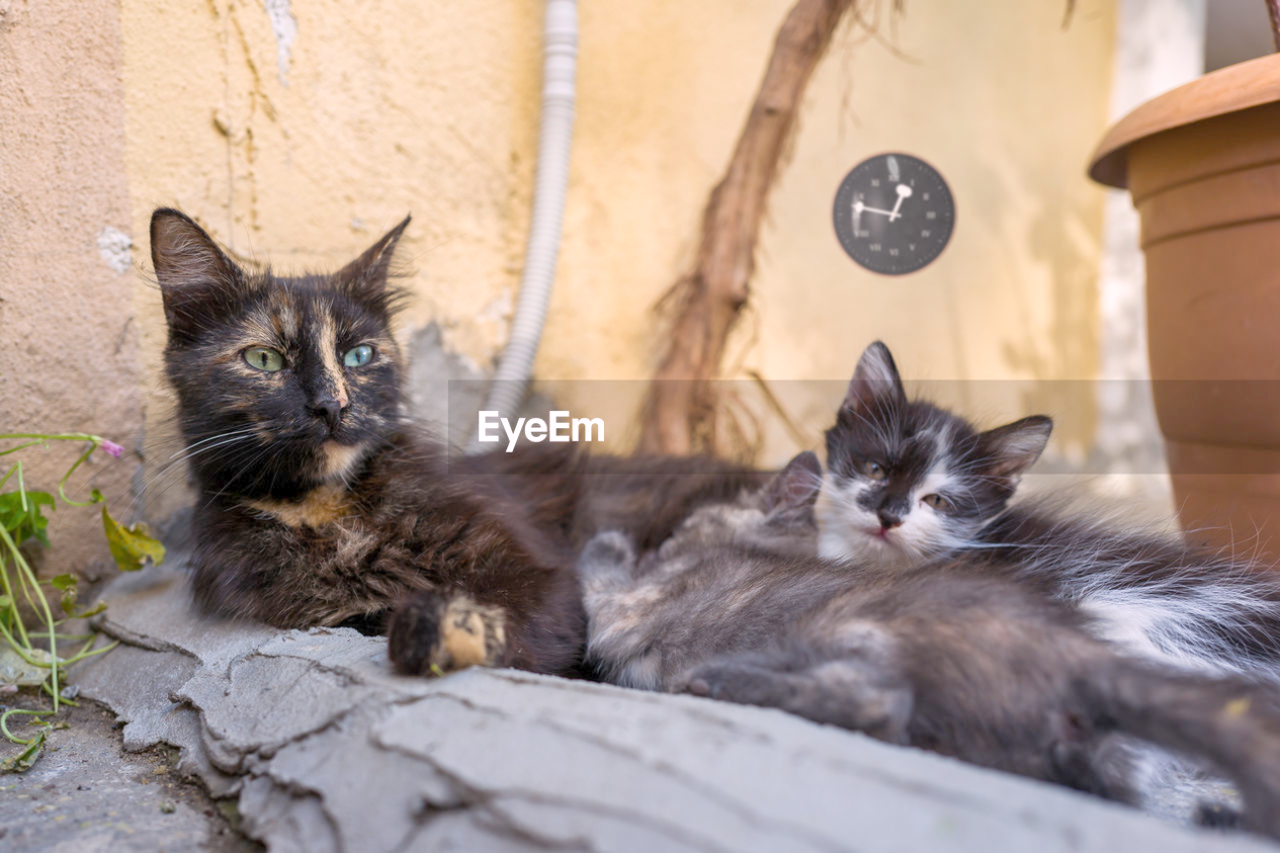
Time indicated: 12:47
